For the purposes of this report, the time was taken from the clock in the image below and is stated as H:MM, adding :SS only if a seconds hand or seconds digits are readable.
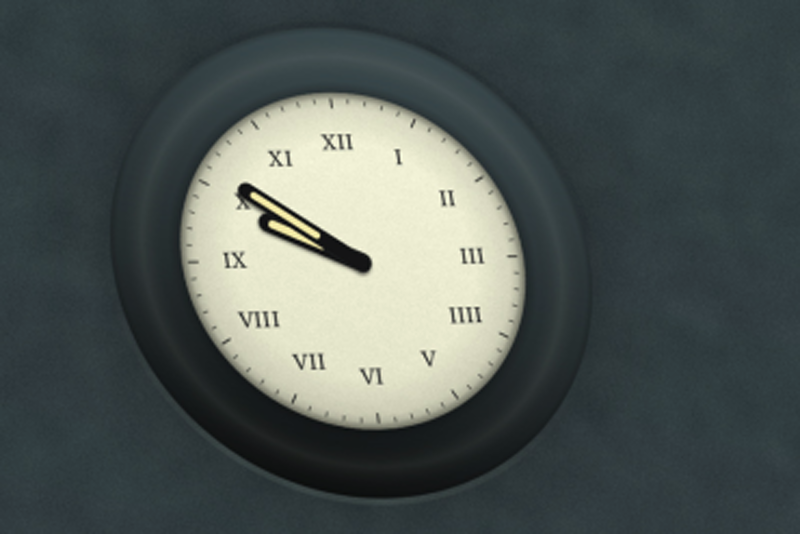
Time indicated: 9:51
